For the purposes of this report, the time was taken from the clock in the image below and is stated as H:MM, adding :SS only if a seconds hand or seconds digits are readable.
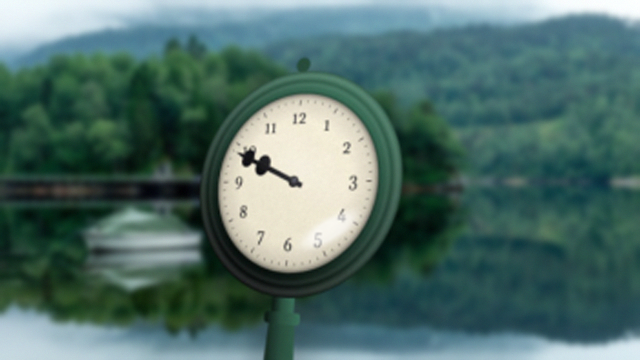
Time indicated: 9:49
